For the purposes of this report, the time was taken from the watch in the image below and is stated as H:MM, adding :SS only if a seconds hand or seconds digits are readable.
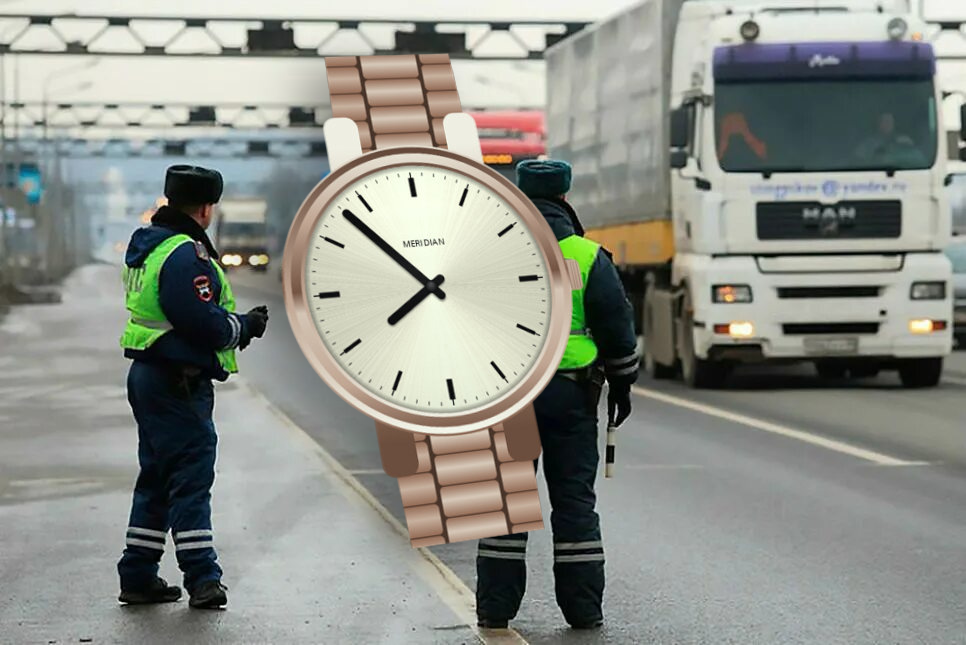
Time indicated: 7:53
